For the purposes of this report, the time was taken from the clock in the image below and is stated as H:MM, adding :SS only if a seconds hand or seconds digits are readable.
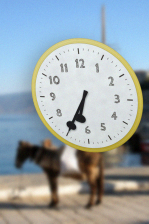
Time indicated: 6:35
